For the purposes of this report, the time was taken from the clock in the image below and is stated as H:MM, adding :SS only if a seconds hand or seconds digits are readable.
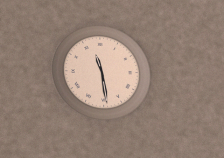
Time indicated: 11:29
